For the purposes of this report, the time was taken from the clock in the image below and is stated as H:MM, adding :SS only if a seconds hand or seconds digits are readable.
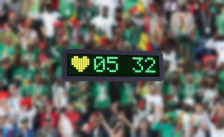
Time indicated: 5:32
